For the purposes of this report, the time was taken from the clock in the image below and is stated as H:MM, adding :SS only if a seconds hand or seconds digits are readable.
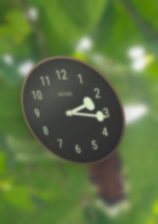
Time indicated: 2:16
